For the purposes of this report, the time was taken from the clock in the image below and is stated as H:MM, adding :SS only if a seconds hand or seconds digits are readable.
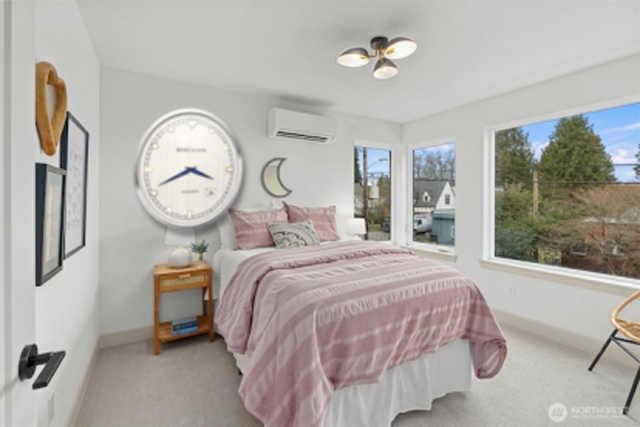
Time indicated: 3:41
